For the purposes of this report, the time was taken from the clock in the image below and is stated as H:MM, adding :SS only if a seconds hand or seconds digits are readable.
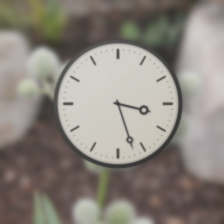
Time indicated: 3:27
